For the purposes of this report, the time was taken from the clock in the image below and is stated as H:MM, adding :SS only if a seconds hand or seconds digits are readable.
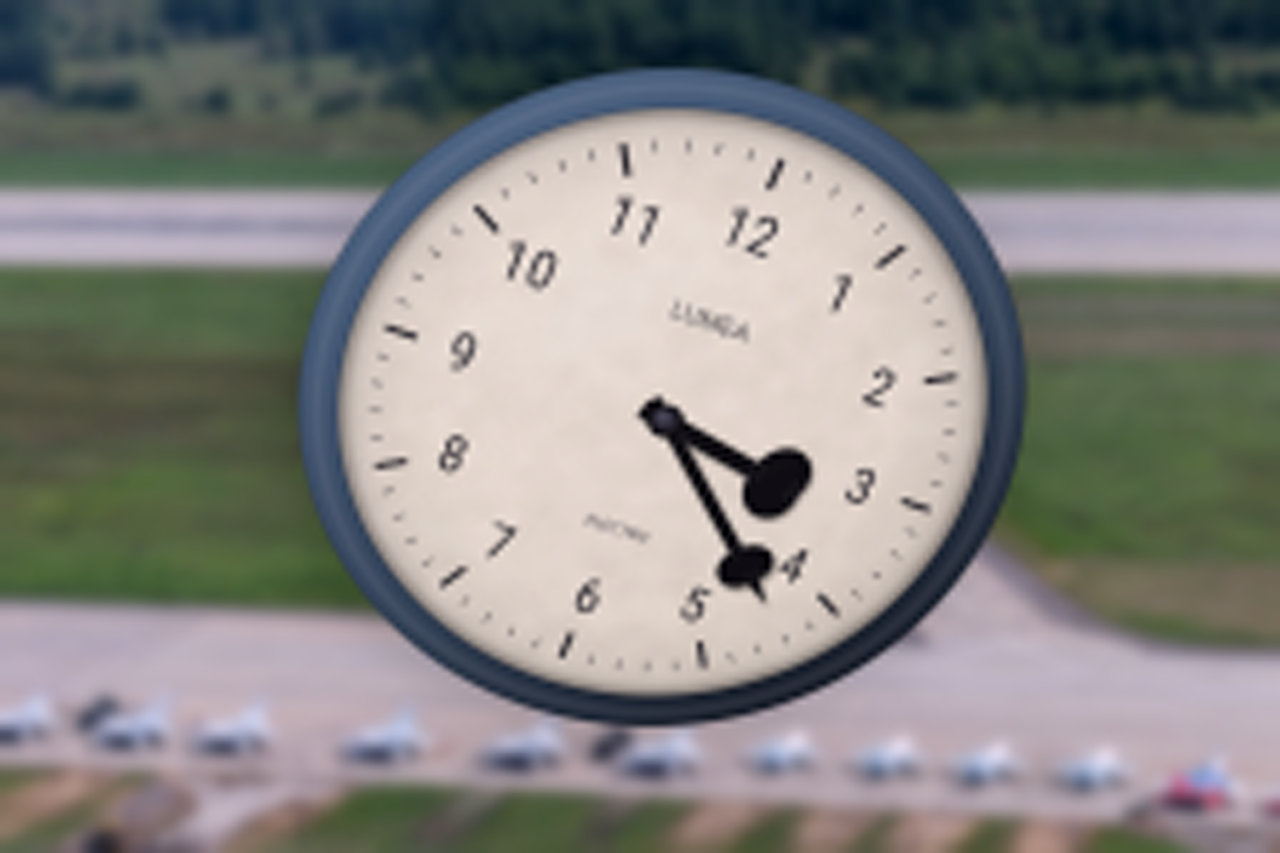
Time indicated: 3:22
